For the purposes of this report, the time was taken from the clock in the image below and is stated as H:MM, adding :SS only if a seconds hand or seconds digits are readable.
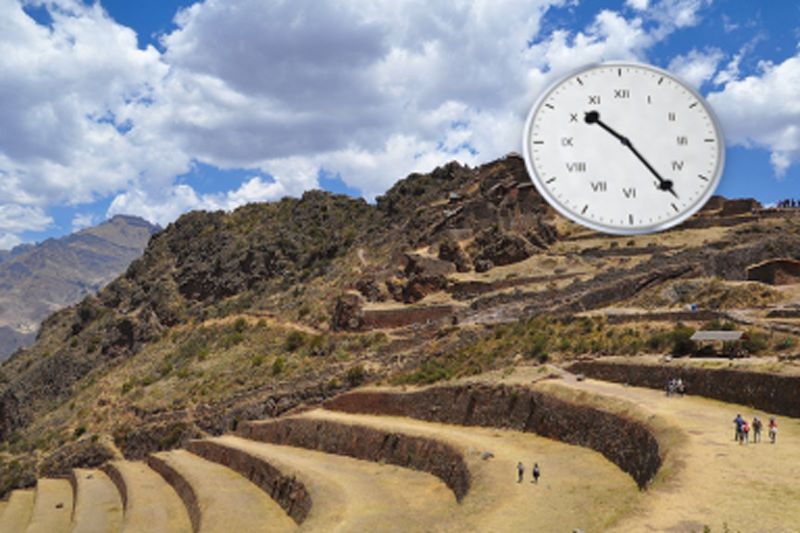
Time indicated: 10:24
